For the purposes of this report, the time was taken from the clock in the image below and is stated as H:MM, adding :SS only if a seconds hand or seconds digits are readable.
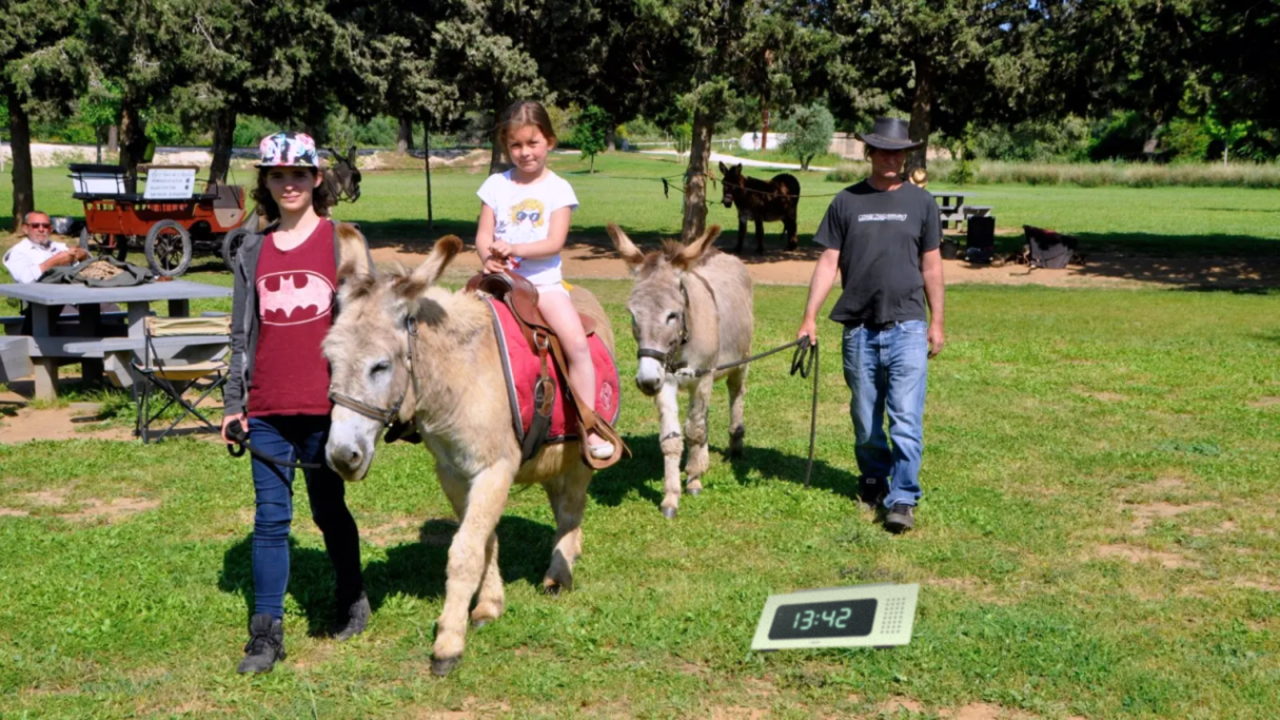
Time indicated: 13:42
